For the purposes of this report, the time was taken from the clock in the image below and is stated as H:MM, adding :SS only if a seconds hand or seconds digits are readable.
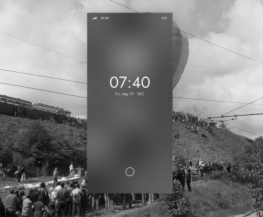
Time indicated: 7:40
